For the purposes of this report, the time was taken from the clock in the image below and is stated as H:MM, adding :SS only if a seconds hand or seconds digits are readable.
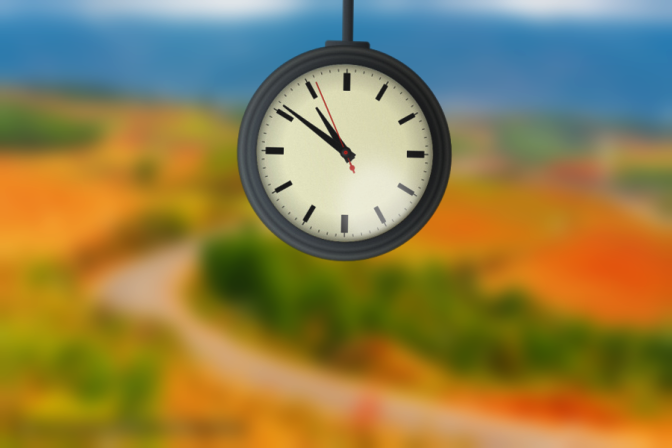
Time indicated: 10:50:56
